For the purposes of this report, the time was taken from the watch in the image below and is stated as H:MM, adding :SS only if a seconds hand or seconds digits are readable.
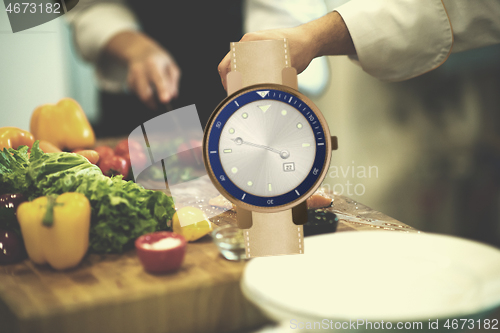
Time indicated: 3:48
